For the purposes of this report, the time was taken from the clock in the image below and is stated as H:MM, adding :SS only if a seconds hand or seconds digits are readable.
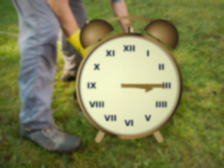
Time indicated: 3:15
